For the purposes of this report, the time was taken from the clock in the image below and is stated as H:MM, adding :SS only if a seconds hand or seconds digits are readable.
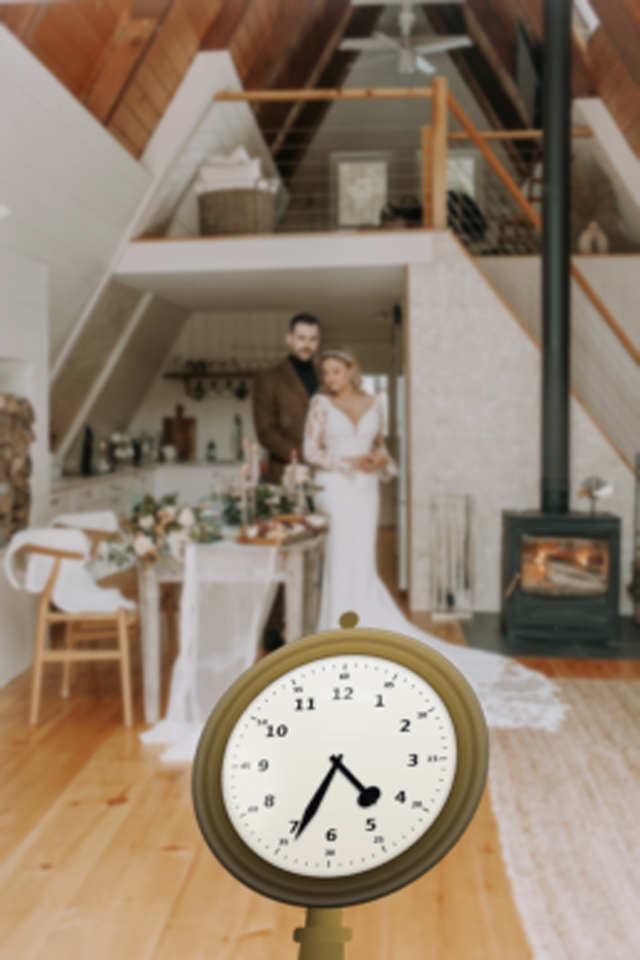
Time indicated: 4:34
